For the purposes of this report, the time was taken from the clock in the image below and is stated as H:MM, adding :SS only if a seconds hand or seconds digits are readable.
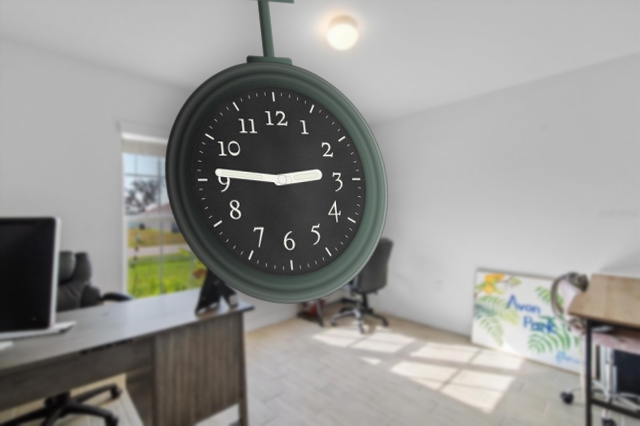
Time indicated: 2:46
